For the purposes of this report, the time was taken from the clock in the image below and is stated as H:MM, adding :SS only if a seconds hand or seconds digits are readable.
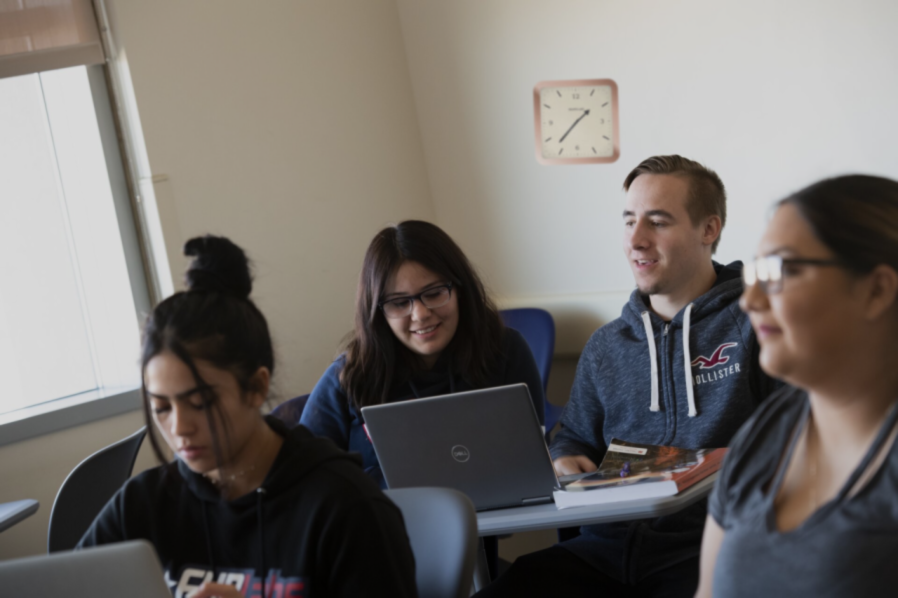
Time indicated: 1:37
